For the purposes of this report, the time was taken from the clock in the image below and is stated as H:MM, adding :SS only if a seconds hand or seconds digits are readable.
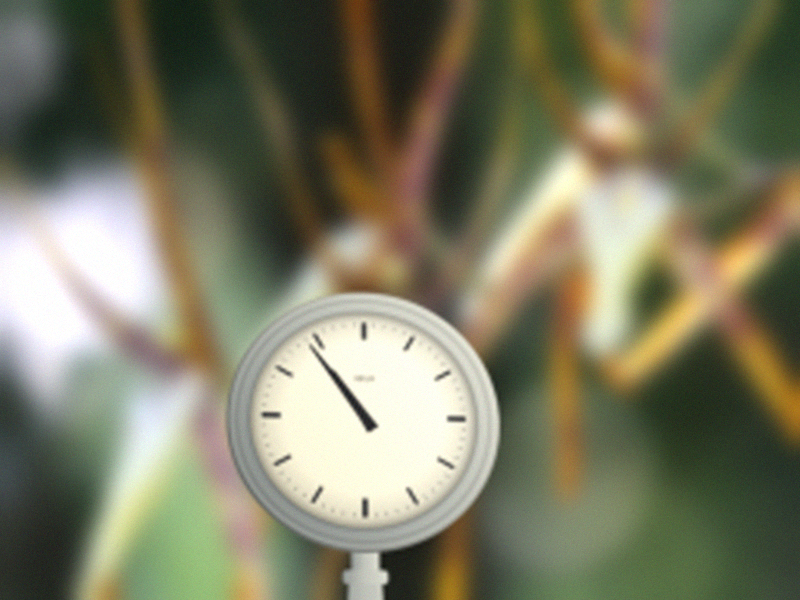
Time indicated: 10:54
